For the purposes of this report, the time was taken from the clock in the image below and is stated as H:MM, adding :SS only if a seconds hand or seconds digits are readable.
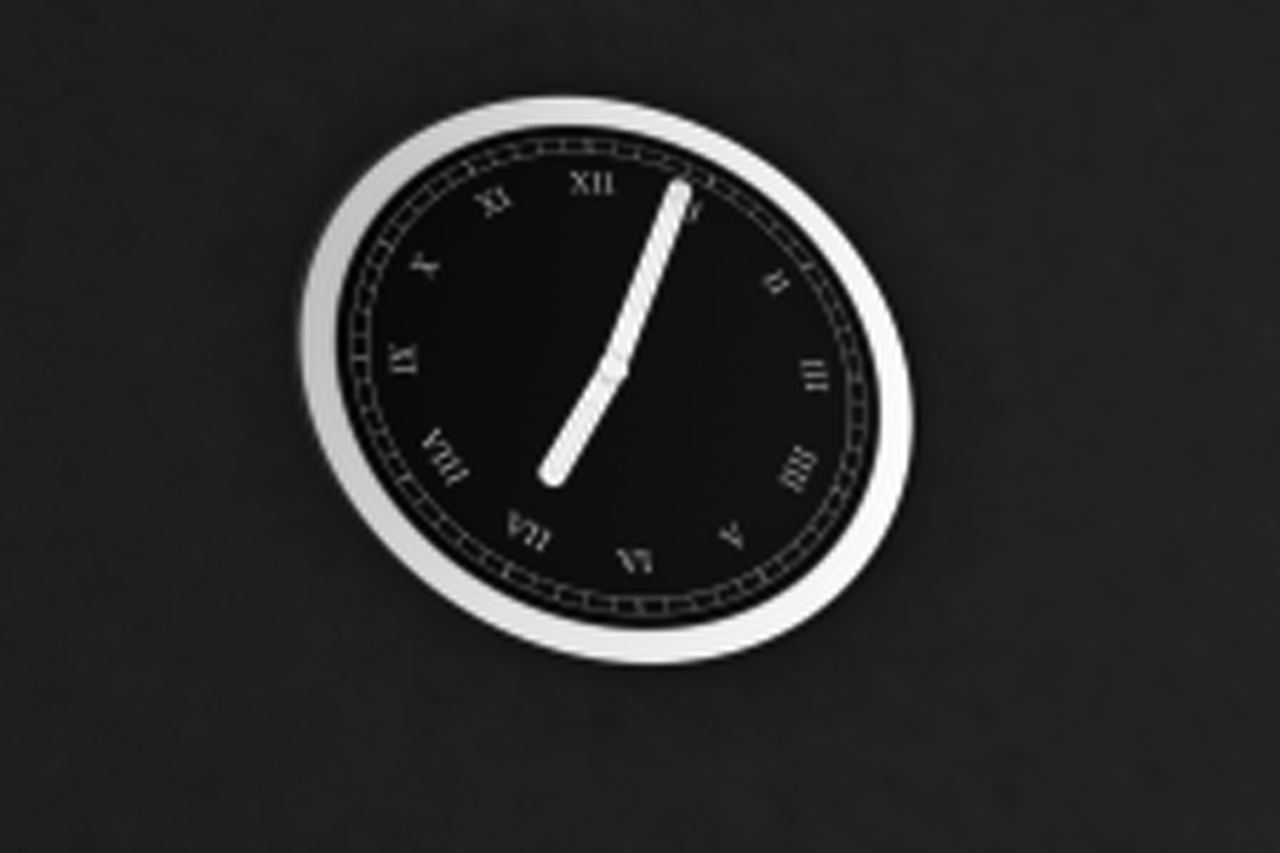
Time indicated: 7:04
